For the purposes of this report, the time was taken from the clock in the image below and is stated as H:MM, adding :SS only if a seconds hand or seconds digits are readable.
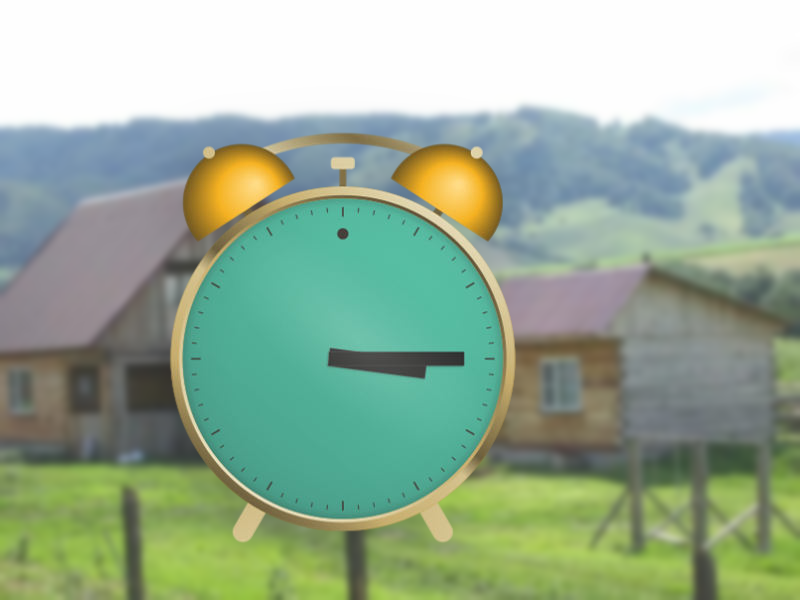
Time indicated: 3:15
